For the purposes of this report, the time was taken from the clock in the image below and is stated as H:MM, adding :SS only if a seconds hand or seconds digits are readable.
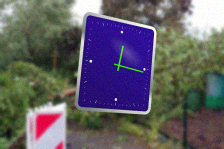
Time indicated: 12:16
